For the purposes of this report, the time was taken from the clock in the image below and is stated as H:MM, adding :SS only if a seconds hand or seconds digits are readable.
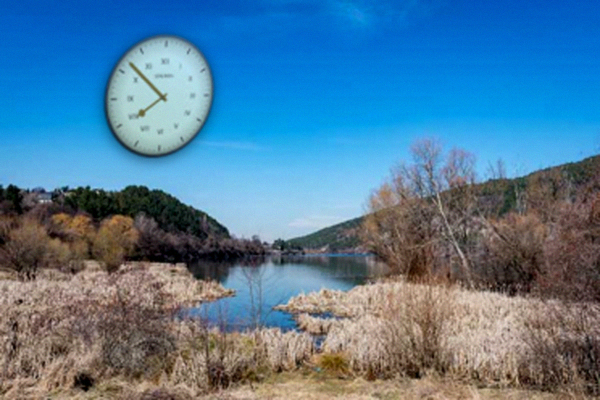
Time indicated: 7:52
